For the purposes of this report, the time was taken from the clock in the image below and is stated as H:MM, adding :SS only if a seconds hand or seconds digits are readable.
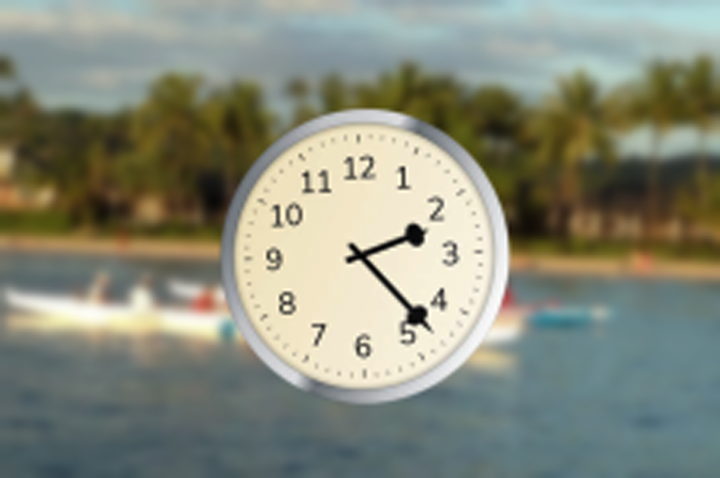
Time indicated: 2:23
